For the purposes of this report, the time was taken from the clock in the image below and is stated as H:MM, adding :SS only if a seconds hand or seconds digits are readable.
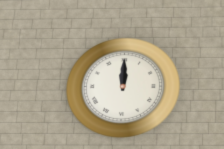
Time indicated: 12:00
